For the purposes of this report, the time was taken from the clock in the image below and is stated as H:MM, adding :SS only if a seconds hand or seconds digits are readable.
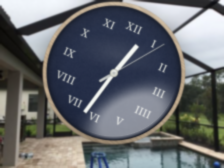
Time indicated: 12:32:06
